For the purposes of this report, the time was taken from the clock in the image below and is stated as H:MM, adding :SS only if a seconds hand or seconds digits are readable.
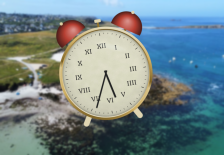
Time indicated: 5:34
